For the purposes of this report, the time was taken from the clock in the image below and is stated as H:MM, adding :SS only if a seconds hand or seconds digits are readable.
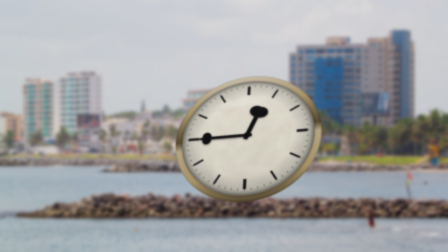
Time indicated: 12:45
